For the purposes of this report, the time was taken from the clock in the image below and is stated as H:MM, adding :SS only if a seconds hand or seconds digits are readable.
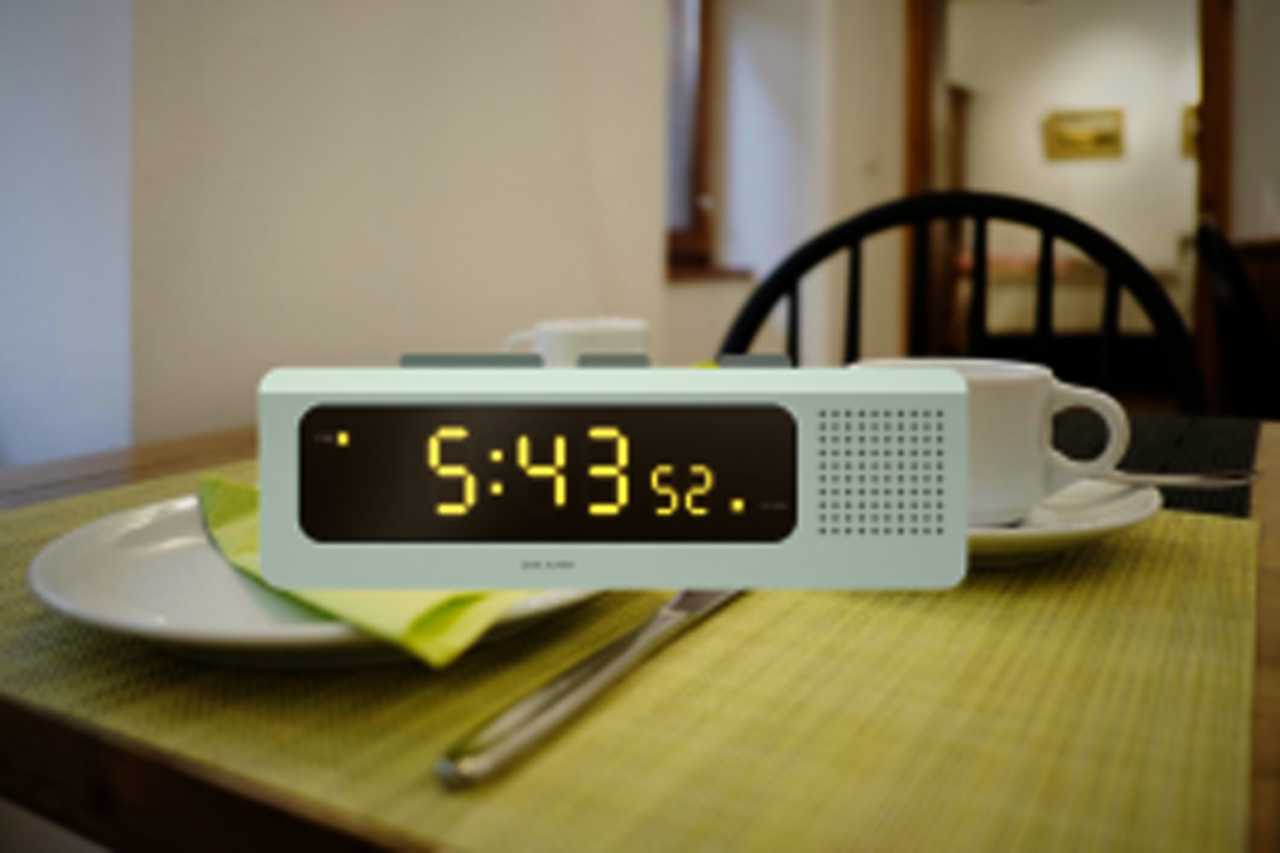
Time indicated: 5:43:52
